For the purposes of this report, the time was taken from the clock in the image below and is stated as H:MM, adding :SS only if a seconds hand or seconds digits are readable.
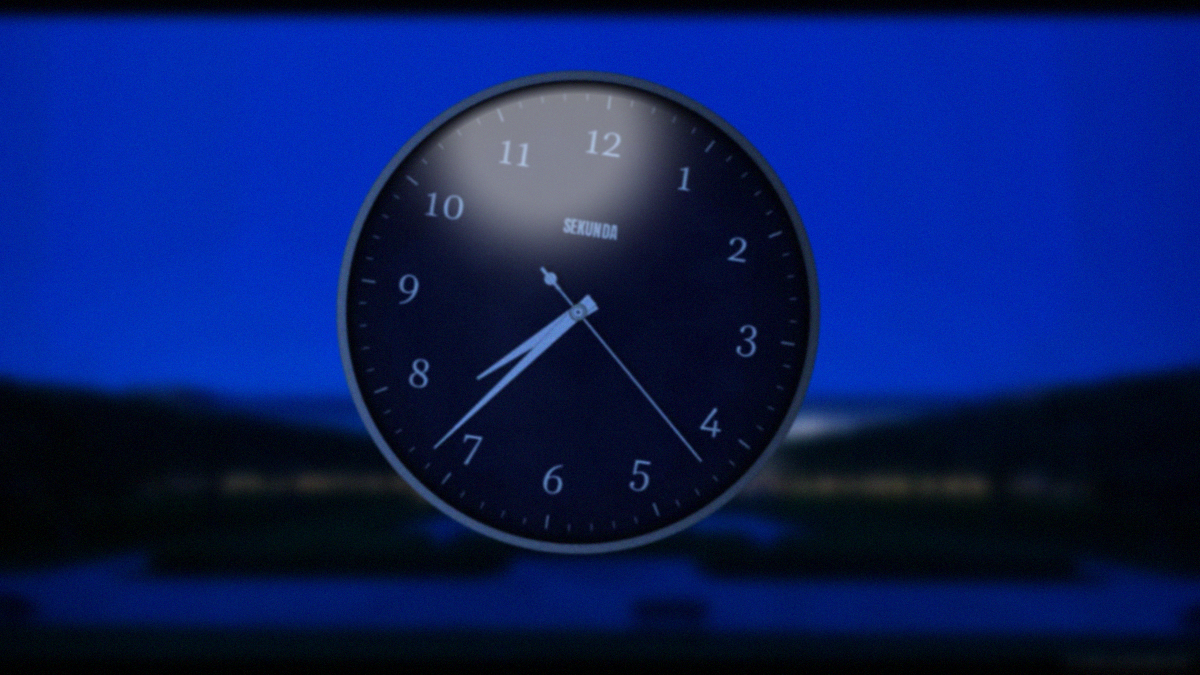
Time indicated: 7:36:22
